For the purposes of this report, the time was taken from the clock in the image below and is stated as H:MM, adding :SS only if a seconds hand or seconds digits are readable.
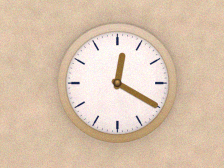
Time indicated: 12:20
